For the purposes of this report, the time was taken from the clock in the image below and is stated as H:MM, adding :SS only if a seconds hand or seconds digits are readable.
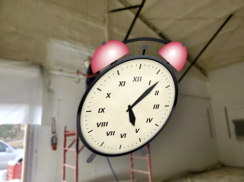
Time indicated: 5:07
